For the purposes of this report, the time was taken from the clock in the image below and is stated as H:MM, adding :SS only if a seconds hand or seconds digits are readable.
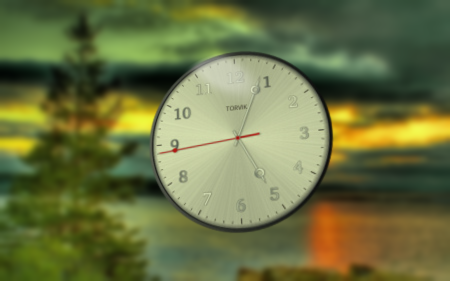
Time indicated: 5:03:44
